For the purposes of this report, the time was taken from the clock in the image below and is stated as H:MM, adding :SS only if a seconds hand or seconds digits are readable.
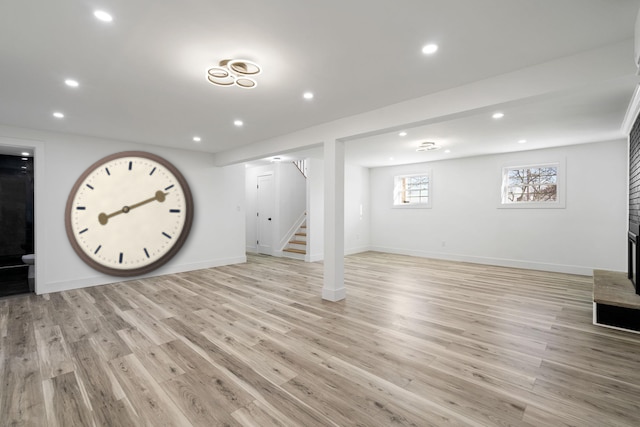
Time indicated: 8:11
